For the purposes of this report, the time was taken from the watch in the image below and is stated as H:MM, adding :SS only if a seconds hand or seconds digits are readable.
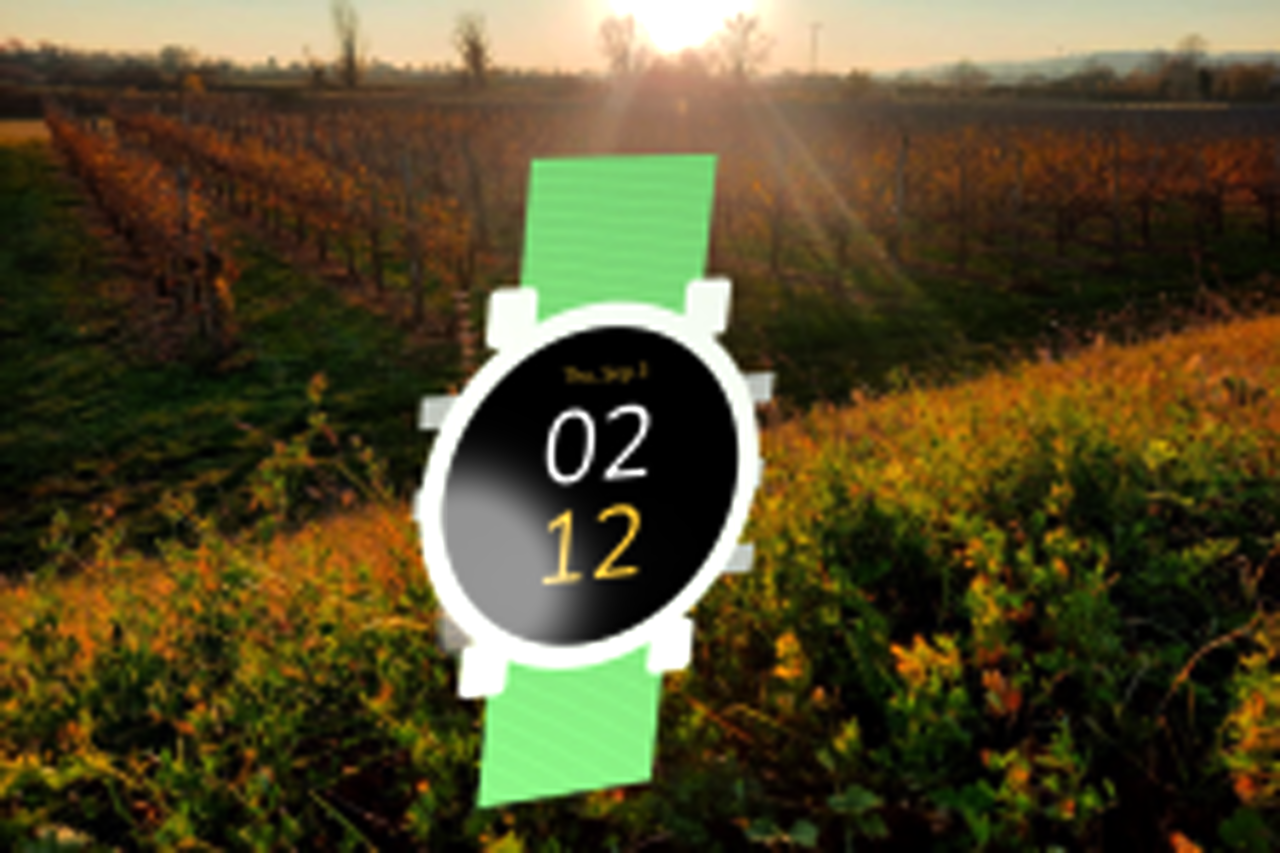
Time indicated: 2:12
